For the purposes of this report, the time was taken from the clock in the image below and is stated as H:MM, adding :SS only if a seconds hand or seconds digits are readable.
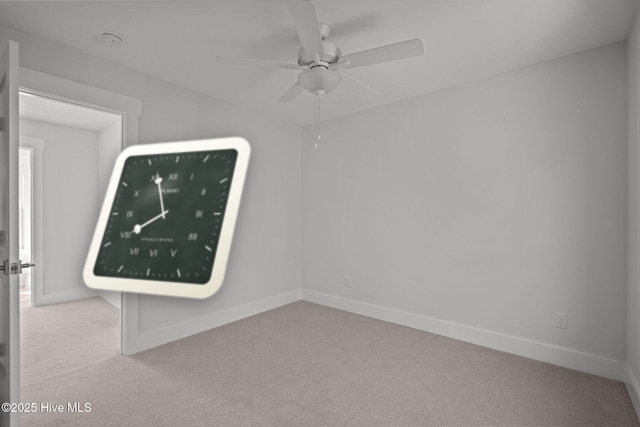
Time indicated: 7:56
